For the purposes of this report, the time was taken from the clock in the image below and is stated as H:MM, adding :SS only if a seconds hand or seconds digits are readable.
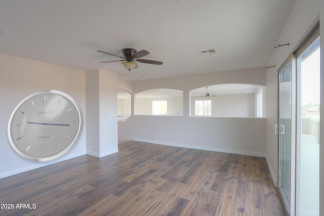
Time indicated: 9:16
